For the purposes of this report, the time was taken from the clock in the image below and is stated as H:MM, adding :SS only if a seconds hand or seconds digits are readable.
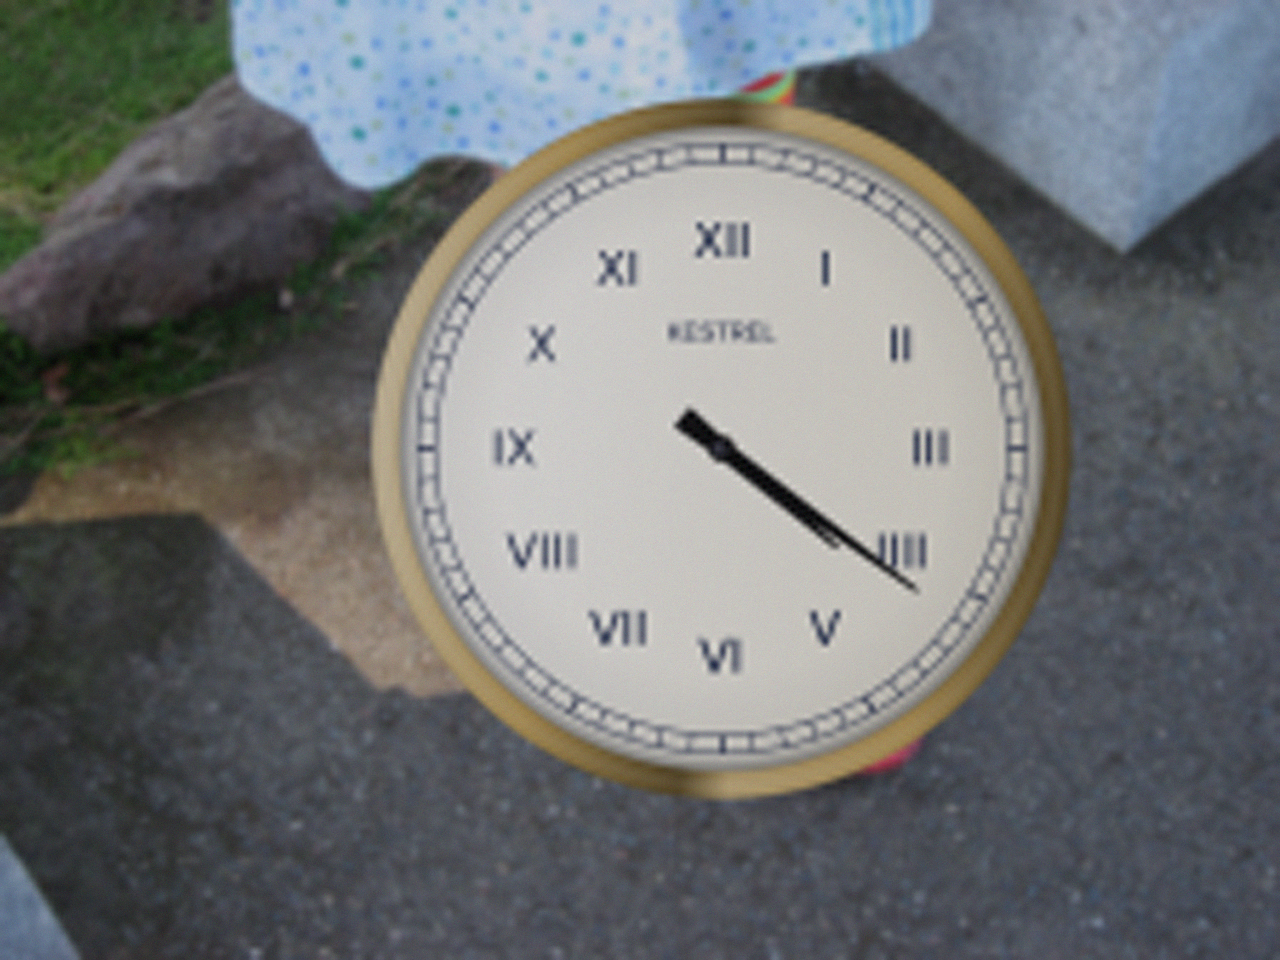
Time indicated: 4:21
